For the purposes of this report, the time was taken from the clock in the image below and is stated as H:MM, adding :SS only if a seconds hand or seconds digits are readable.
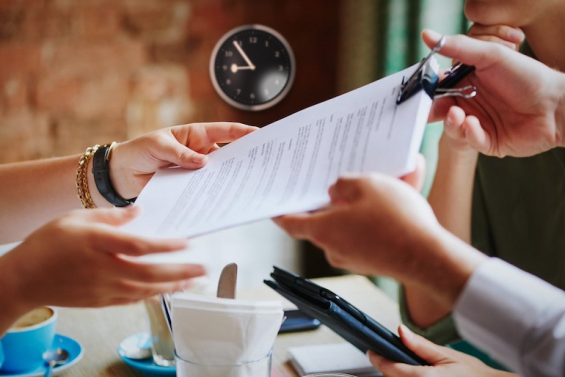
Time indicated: 8:54
